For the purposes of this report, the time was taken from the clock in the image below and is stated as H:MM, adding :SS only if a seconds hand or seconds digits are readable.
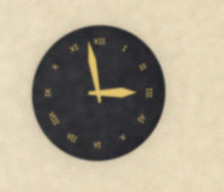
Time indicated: 2:58
